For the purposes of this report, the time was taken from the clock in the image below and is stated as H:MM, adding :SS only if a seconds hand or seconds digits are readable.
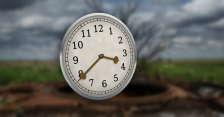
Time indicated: 3:39
